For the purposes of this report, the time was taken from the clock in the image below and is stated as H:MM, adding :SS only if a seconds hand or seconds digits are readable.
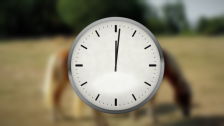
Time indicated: 12:01
